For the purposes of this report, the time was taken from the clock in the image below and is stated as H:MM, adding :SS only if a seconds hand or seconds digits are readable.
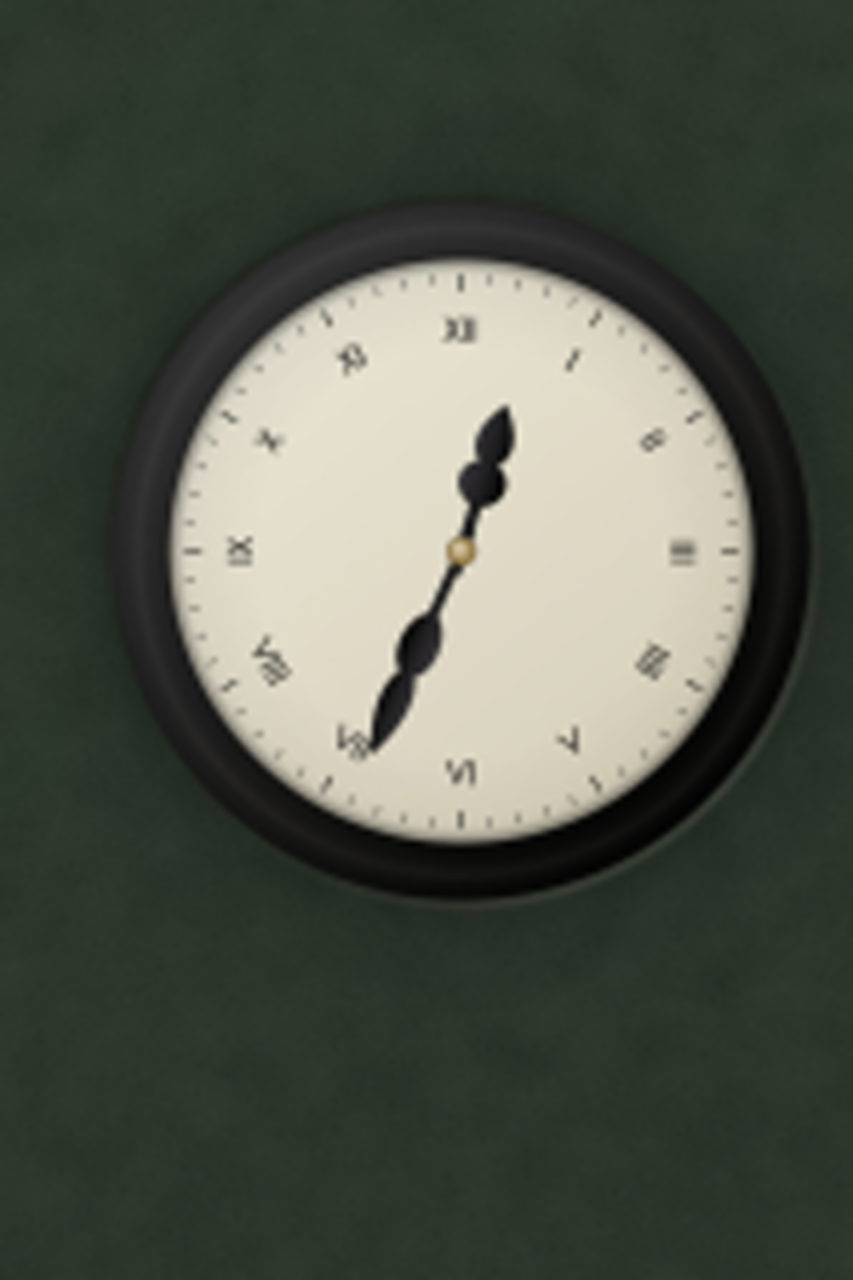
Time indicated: 12:34
